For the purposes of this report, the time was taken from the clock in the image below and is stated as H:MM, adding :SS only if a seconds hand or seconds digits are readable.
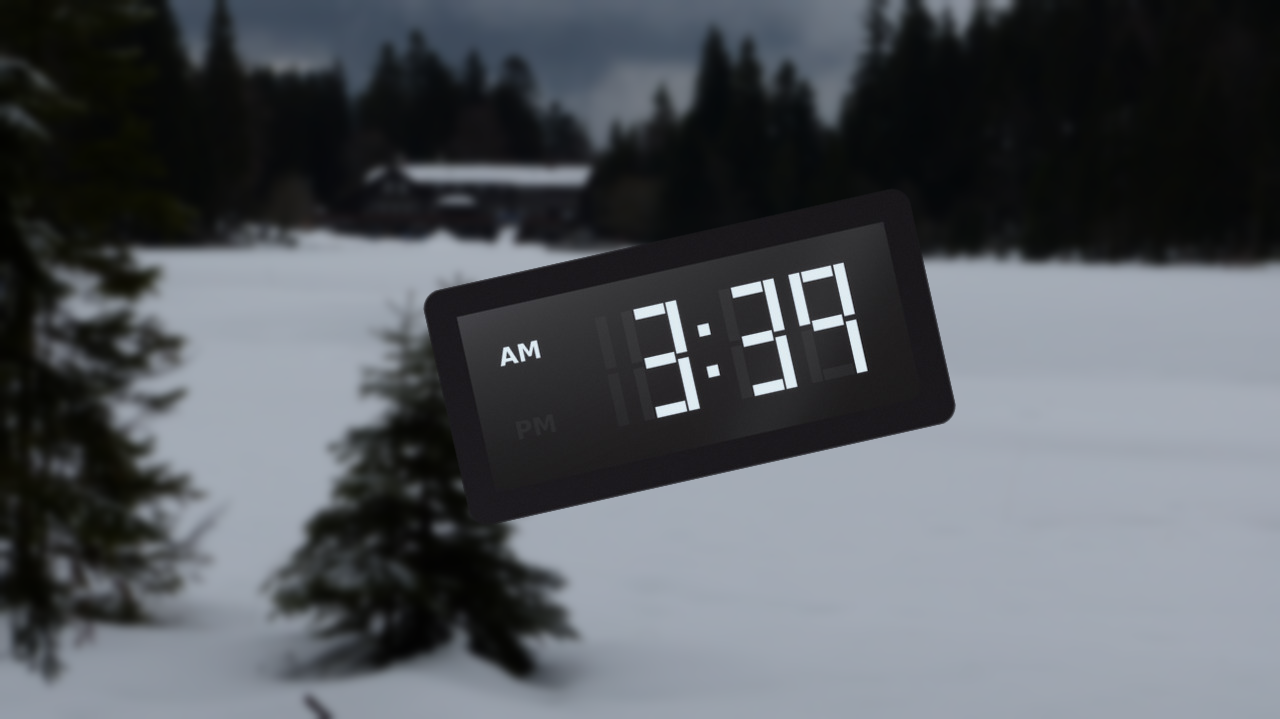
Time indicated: 3:39
